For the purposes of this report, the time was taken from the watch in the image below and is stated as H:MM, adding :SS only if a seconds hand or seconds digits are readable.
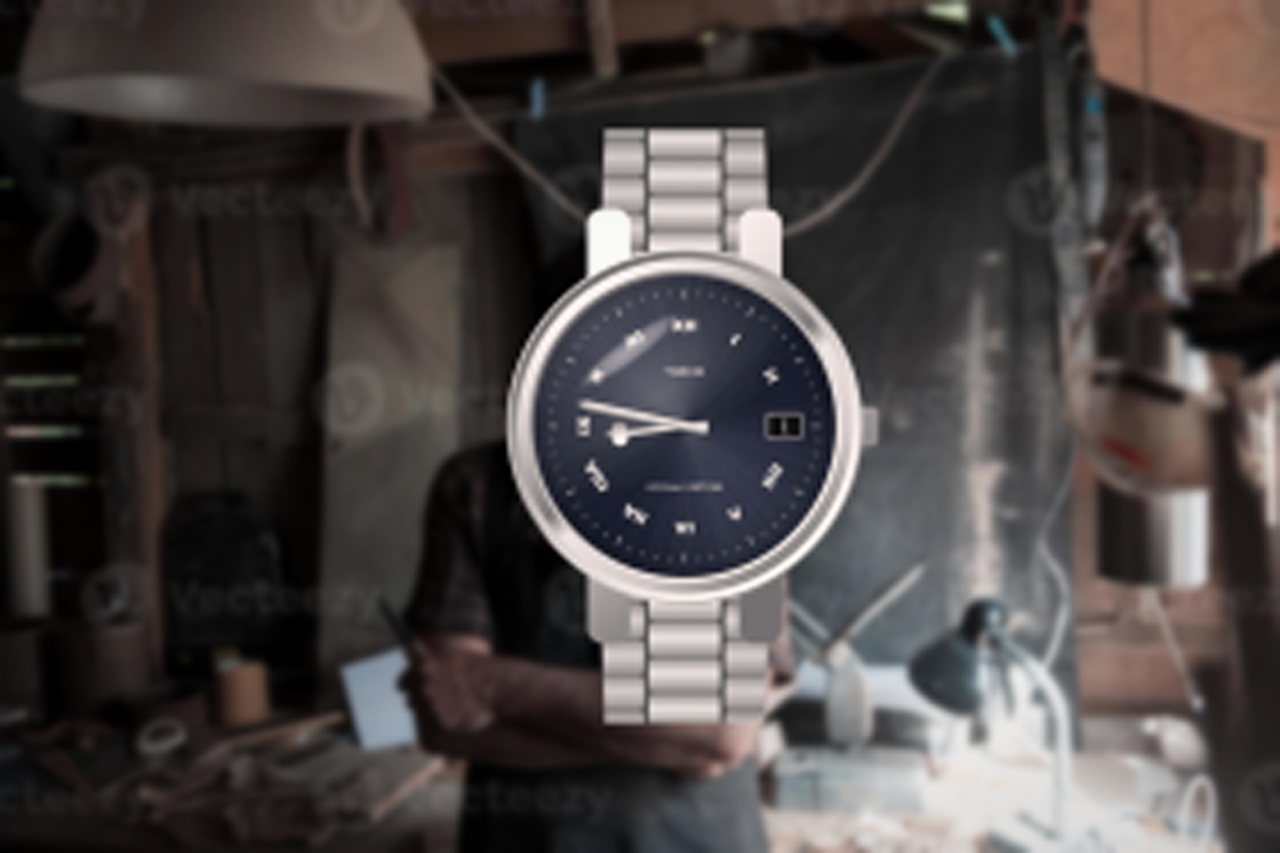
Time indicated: 8:47
